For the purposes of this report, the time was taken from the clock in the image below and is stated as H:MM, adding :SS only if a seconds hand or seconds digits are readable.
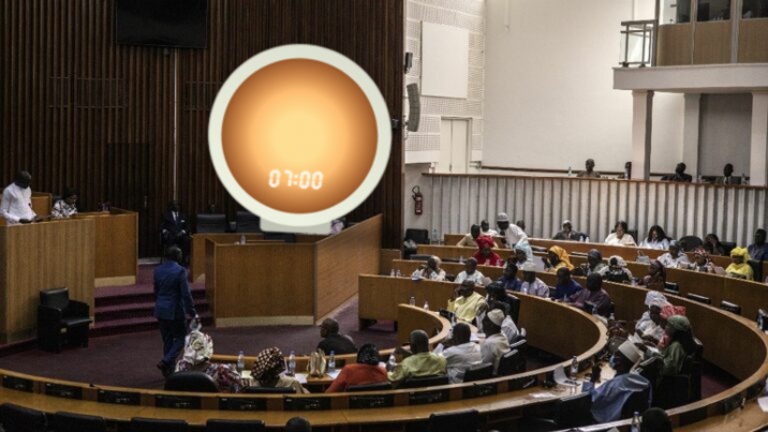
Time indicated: 7:00
